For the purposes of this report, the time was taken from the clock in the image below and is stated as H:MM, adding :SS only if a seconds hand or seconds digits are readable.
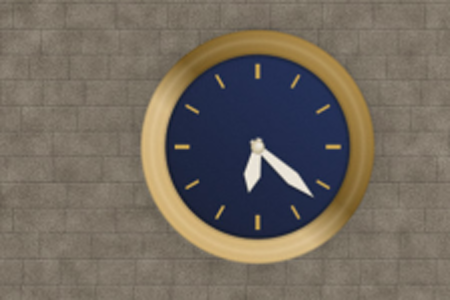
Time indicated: 6:22
